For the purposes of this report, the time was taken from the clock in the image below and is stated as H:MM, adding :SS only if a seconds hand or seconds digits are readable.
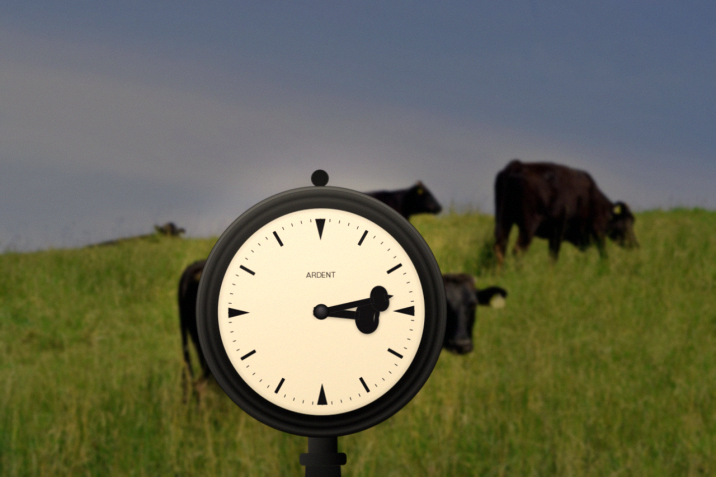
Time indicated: 3:13
